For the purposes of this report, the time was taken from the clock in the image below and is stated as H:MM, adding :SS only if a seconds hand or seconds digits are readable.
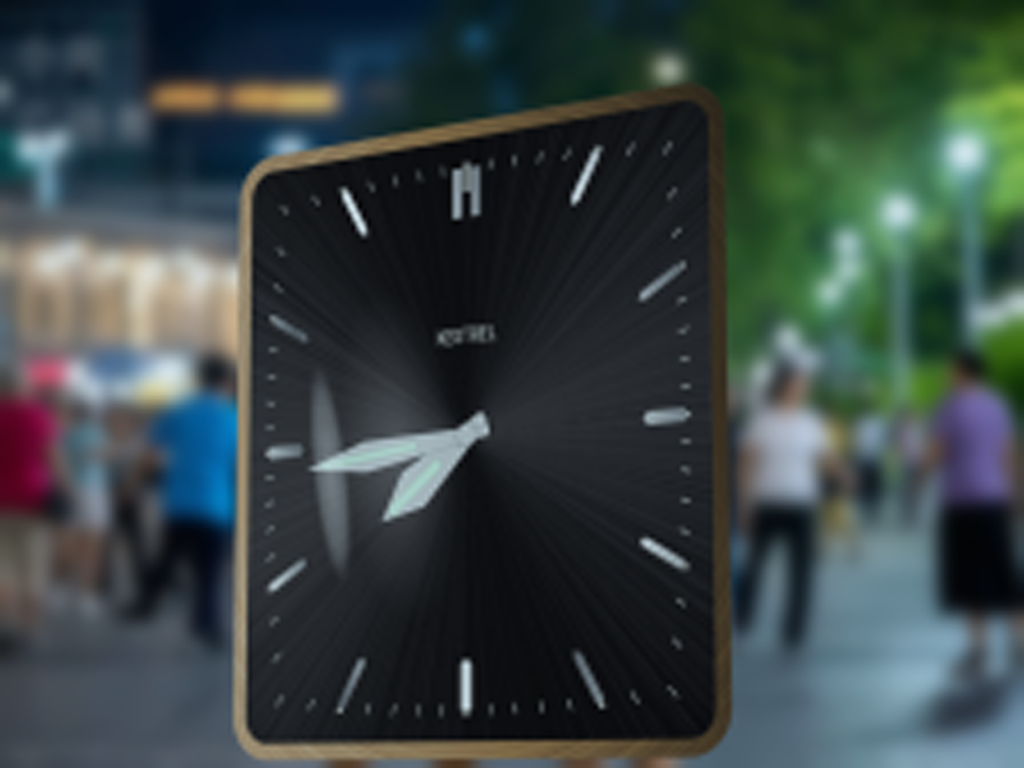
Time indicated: 7:44
